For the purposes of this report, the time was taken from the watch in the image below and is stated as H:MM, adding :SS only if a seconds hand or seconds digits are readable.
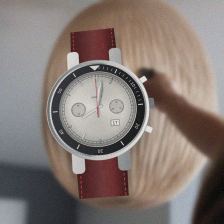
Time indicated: 8:02
